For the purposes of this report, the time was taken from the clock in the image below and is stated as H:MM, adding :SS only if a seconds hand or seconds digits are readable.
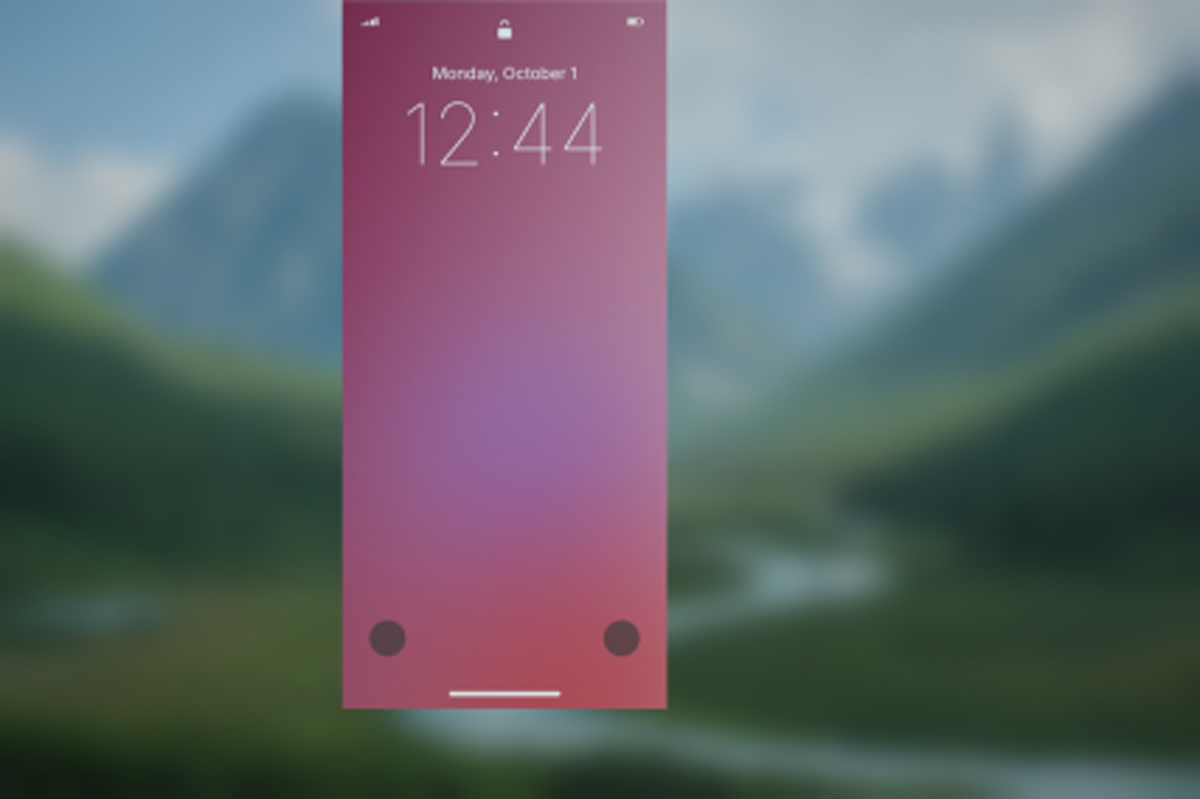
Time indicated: 12:44
